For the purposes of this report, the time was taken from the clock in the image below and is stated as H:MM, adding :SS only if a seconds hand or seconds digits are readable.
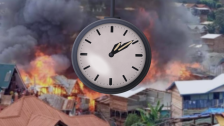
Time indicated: 1:09
